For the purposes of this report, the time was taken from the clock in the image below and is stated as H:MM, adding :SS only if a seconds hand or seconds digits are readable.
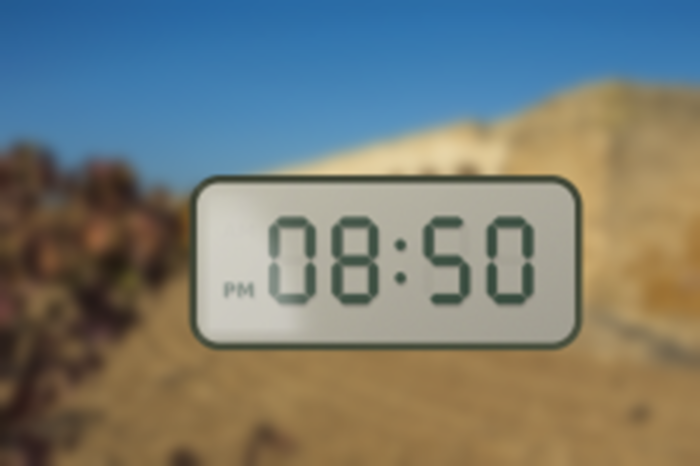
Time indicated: 8:50
